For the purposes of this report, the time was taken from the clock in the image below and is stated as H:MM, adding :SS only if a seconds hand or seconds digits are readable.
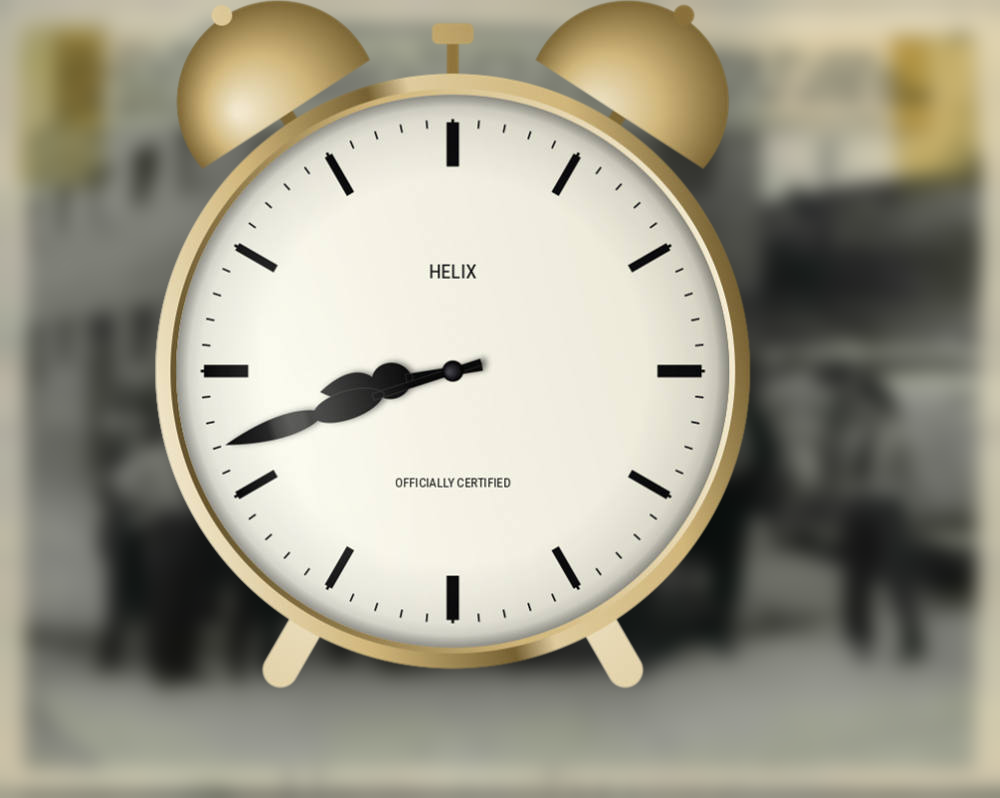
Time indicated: 8:42
